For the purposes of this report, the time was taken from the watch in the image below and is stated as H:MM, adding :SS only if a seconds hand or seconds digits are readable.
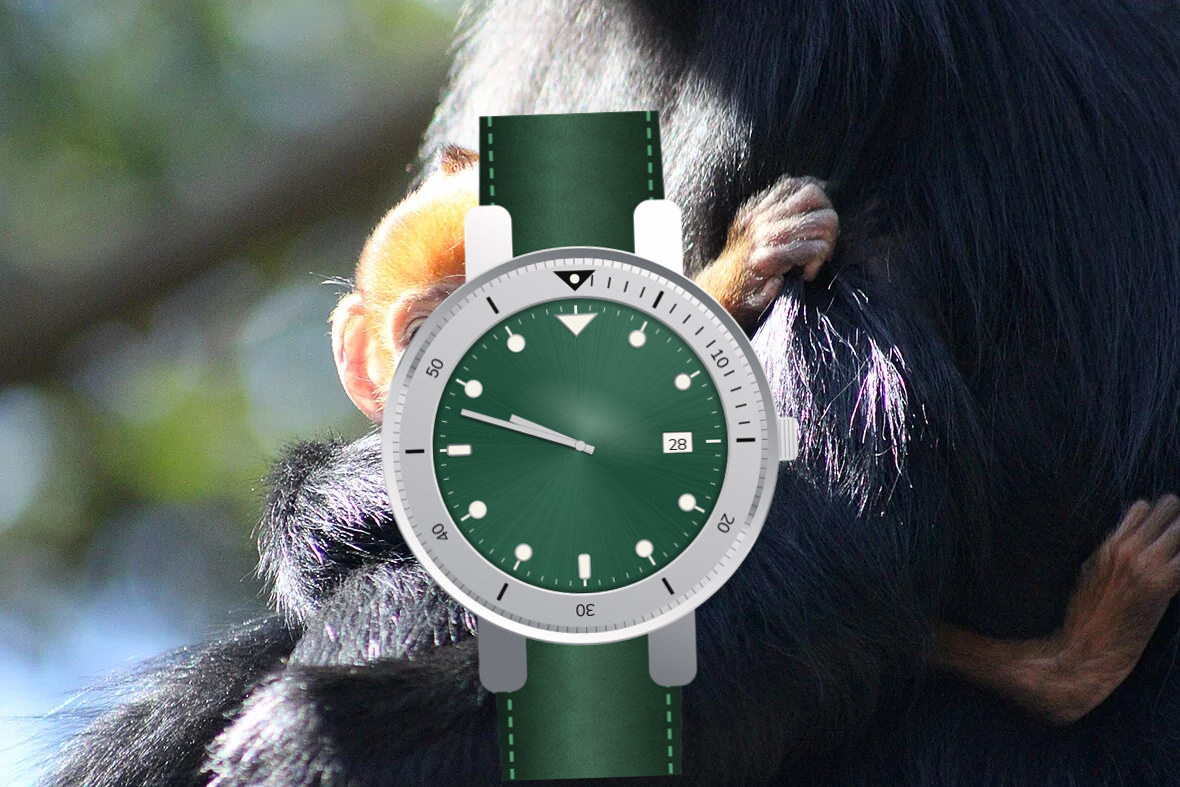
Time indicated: 9:48
